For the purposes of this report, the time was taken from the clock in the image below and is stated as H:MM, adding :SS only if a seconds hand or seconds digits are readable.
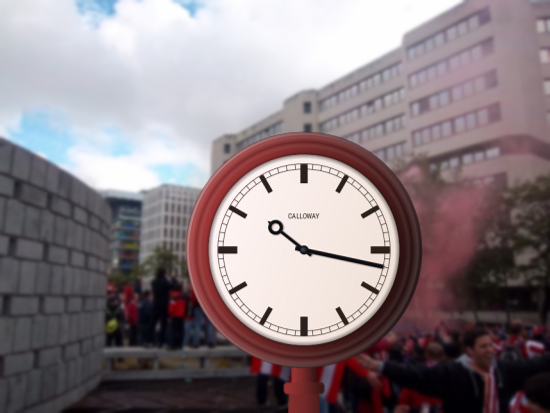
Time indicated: 10:17
